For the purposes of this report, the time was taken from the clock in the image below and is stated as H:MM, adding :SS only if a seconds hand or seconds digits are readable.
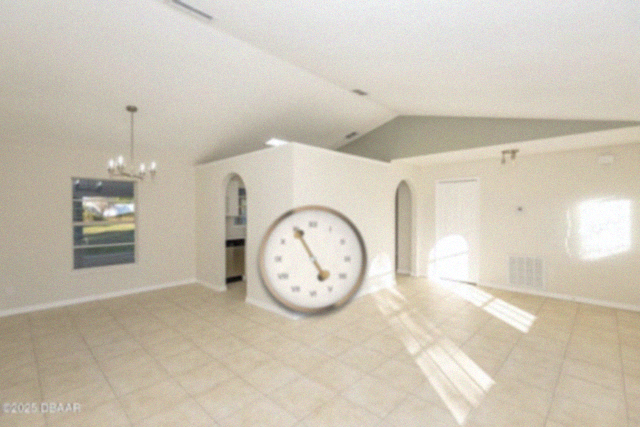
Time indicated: 4:55
